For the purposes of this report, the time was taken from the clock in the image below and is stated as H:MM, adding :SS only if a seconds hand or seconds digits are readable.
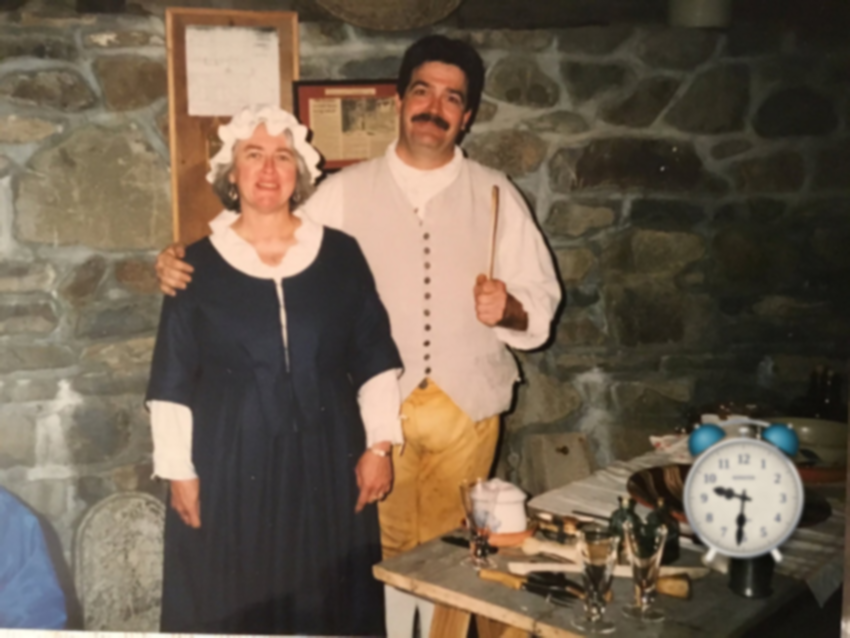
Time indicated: 9:31
